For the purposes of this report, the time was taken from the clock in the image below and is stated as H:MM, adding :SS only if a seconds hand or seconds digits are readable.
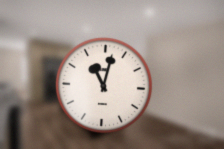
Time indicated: 11:02
